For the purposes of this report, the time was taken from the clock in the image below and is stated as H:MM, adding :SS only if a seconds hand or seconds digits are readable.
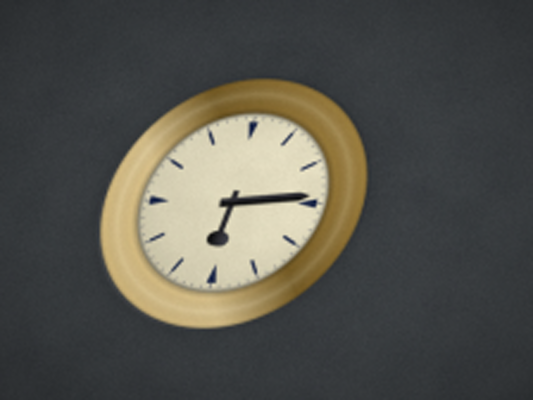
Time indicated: 6:14
